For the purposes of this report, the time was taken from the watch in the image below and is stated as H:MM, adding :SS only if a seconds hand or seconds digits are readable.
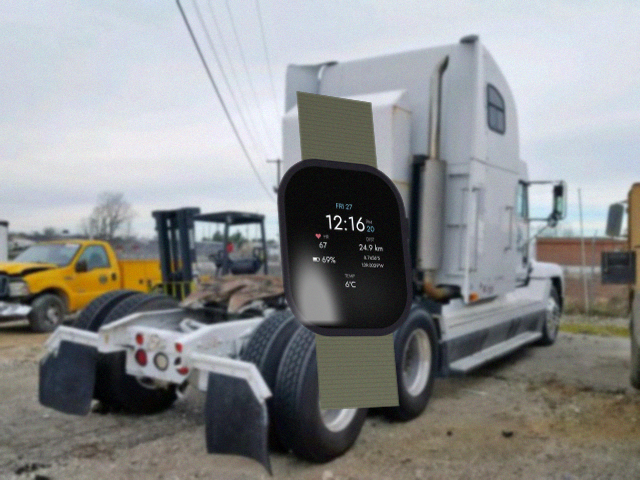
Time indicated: 12:16
